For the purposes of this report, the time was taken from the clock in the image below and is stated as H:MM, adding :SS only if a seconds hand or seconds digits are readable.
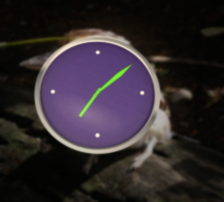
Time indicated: 7:08
